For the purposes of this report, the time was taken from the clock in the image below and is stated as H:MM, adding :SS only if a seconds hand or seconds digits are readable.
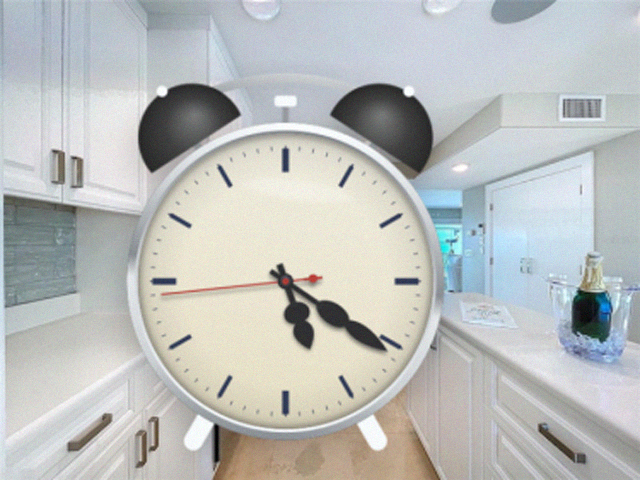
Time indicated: 5:20:44
